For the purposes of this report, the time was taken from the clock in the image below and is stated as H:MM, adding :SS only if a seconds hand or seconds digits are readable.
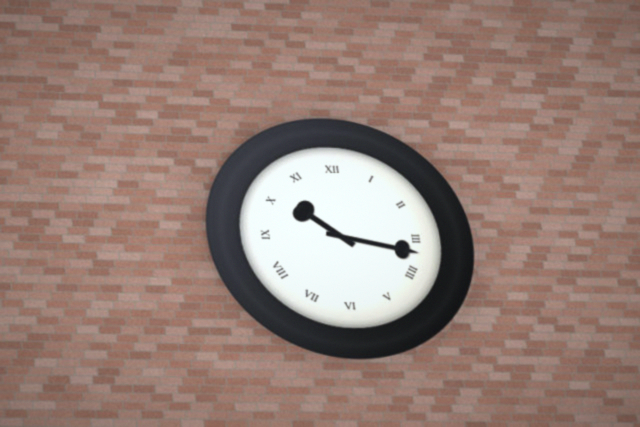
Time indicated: 10:17
